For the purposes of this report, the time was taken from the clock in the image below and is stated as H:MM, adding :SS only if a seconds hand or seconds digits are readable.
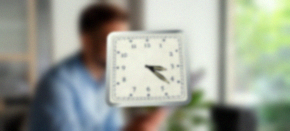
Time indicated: 3:22
